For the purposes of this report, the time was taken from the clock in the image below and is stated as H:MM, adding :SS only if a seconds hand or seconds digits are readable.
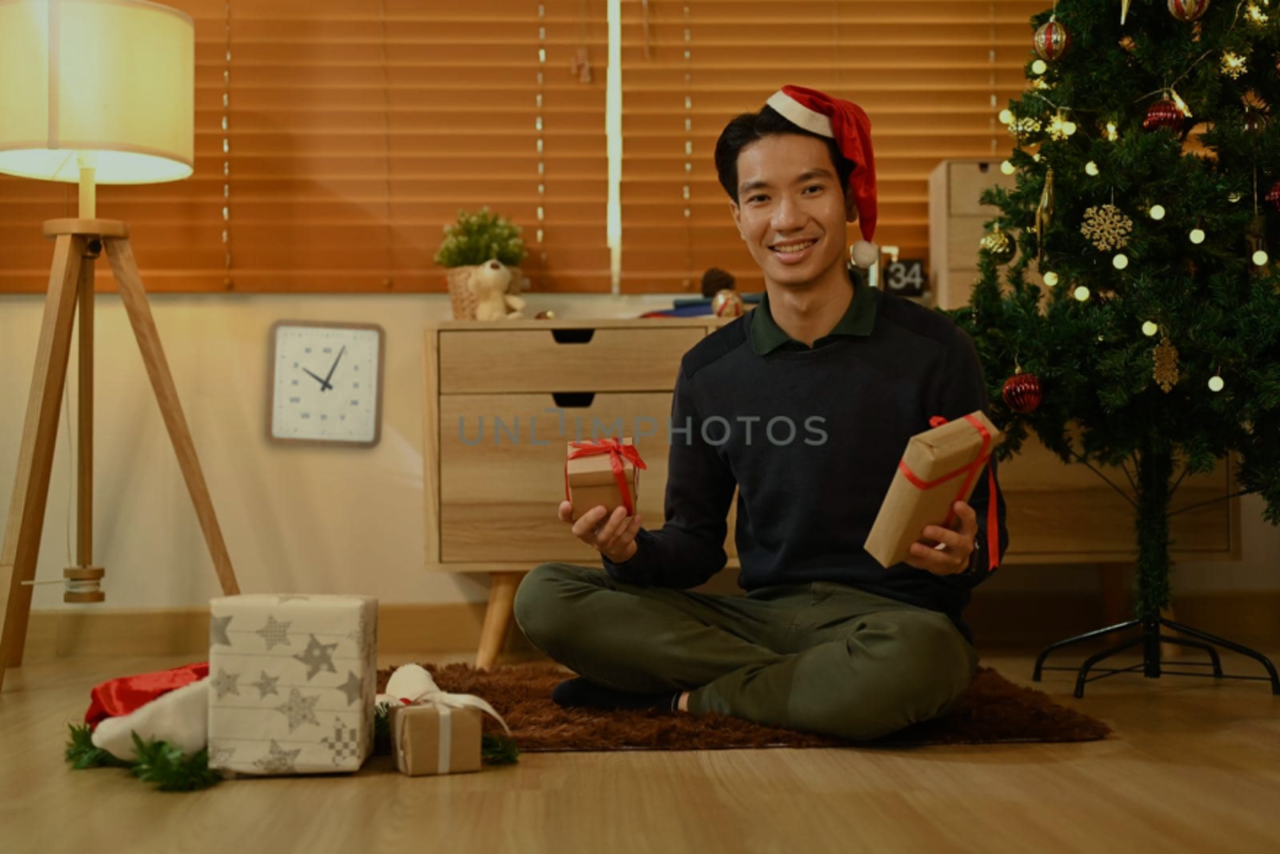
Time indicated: 10:04
